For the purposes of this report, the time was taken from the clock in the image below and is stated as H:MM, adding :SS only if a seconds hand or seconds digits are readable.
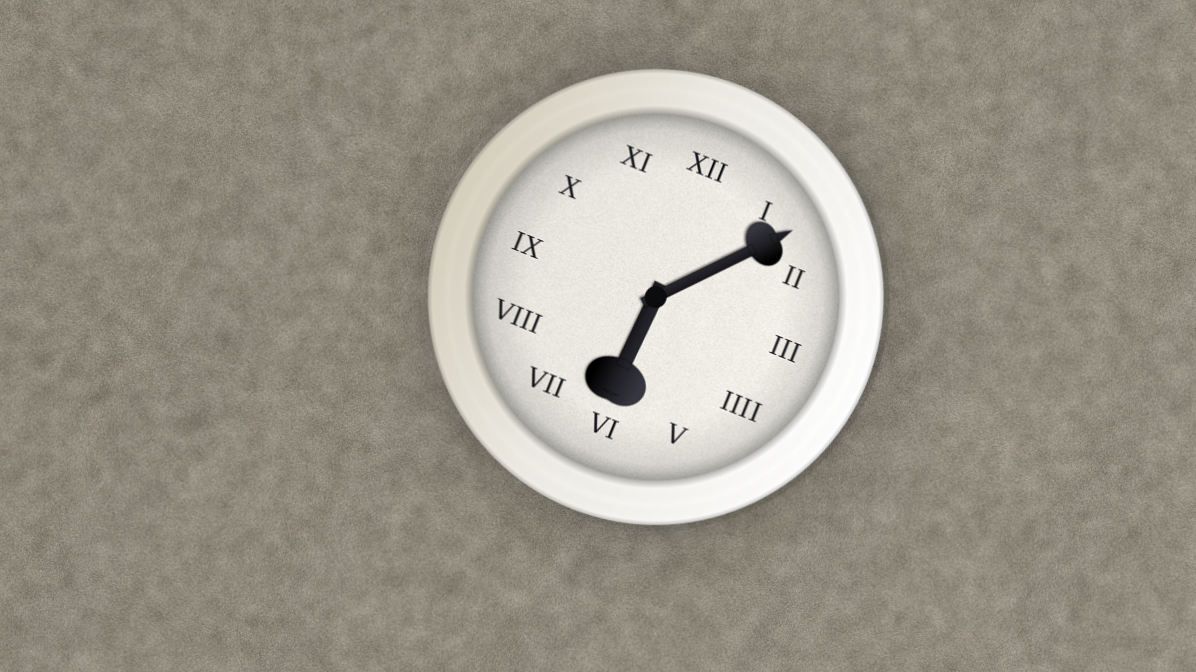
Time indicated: 6:07
